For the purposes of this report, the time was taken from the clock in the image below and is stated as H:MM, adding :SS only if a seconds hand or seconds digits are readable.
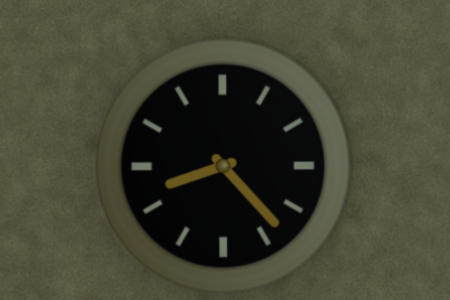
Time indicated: 8:23
